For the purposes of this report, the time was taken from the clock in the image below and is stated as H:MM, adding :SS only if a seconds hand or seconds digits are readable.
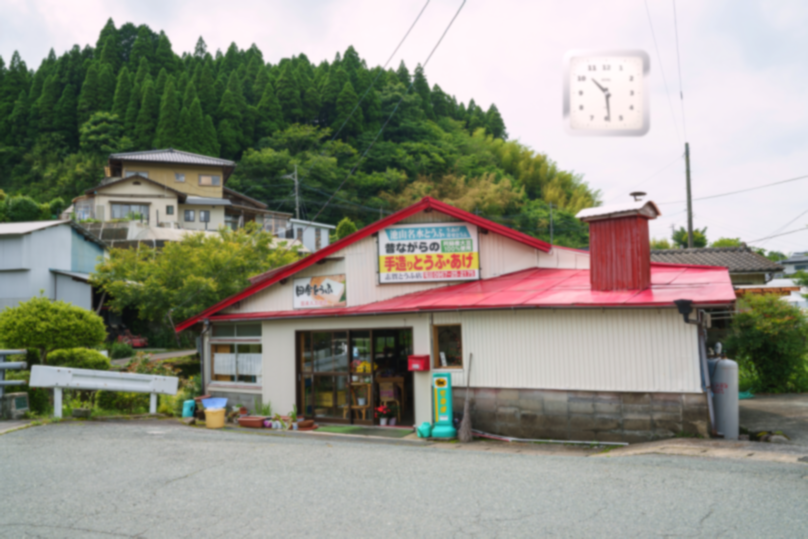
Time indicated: 10:29
